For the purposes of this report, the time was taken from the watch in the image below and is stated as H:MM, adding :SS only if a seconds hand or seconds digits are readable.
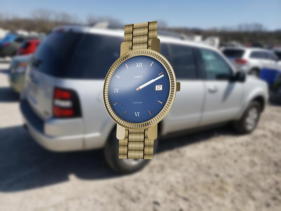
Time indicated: 2:11
